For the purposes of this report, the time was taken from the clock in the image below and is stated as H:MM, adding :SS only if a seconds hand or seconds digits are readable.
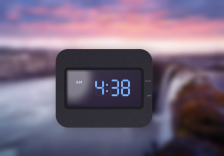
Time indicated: 4:38
